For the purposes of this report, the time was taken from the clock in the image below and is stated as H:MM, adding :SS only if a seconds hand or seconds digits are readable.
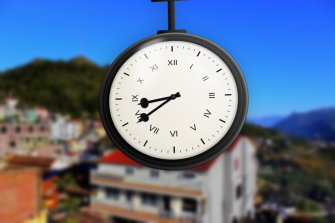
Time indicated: 8:39
